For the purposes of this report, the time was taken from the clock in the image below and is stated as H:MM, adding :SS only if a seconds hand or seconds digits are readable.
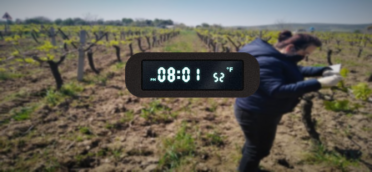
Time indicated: 8:01
